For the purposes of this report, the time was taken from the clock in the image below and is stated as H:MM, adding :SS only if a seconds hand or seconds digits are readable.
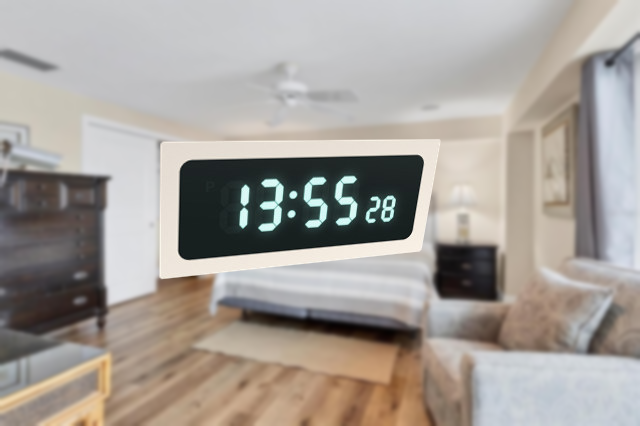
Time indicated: 13:55:28
